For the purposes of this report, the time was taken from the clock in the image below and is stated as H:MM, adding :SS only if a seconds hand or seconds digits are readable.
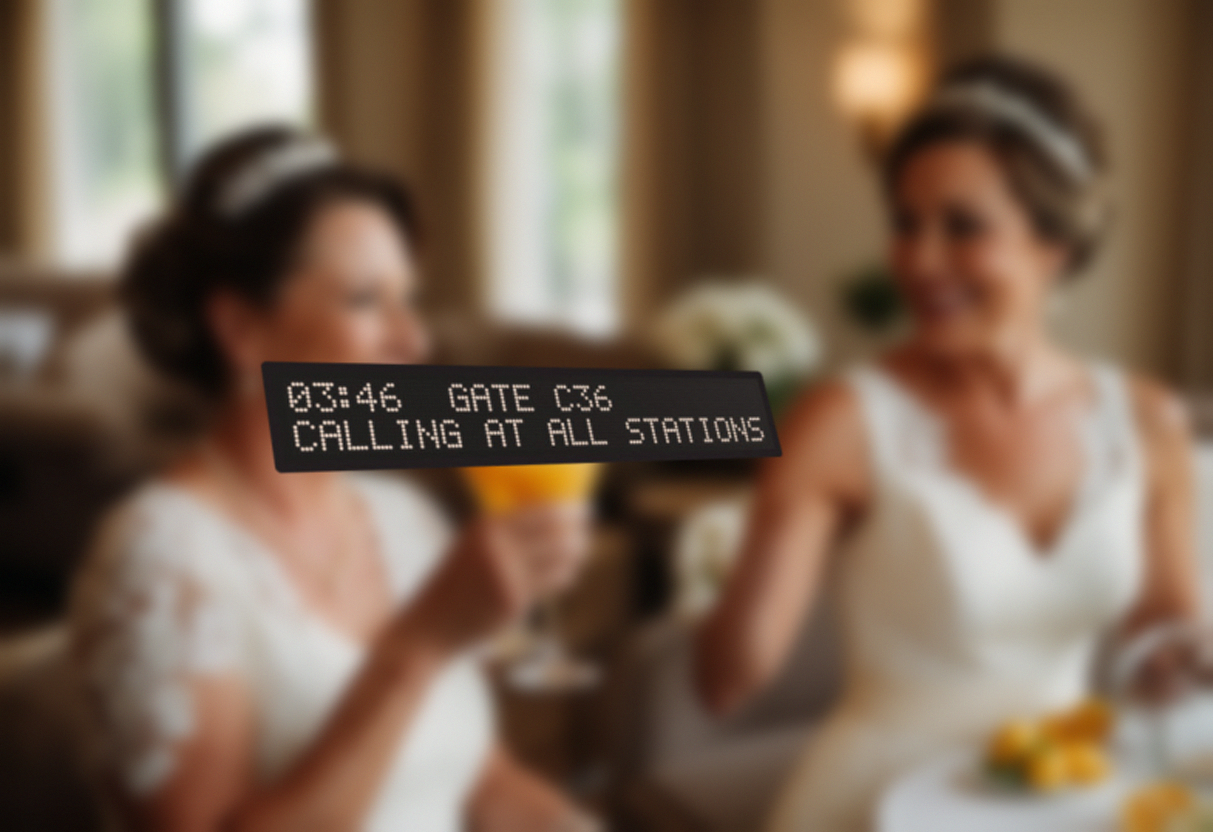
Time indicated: 3:46
